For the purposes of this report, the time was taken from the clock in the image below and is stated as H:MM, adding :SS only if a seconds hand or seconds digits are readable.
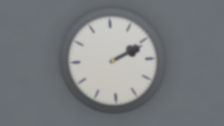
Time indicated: 2:11
